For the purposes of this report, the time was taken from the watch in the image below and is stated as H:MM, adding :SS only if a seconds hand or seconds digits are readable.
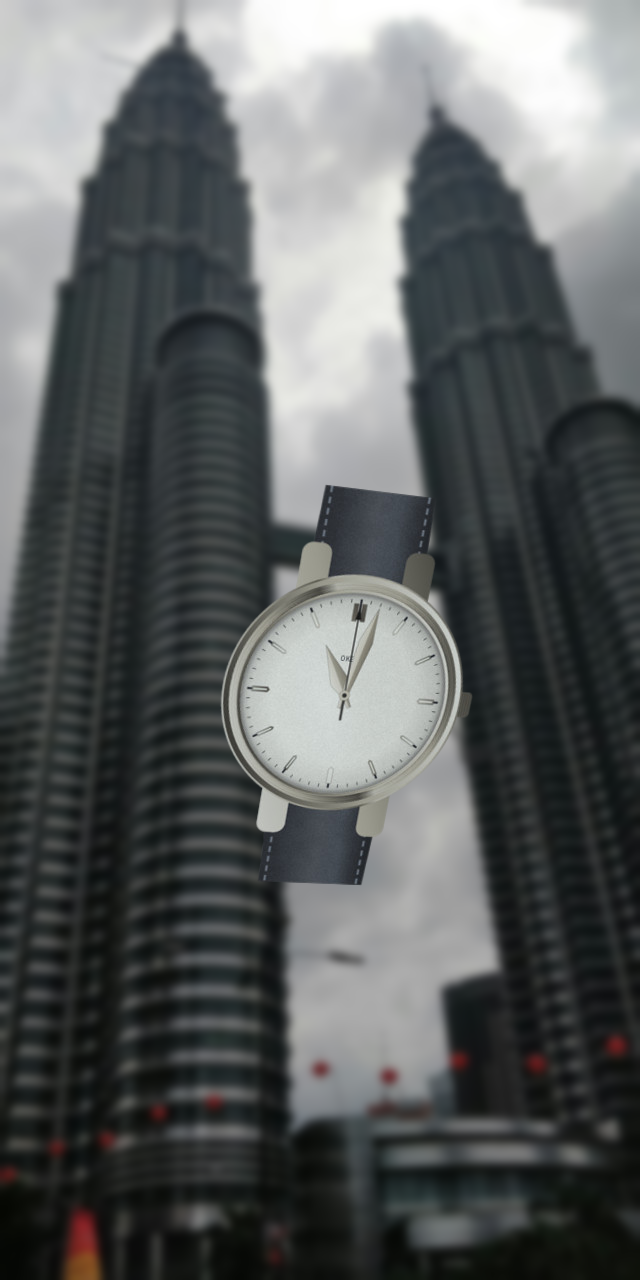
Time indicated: 11:02:00
